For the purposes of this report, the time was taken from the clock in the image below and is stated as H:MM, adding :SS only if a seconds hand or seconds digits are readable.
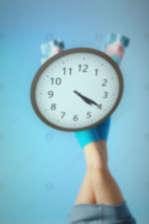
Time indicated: 4:20
